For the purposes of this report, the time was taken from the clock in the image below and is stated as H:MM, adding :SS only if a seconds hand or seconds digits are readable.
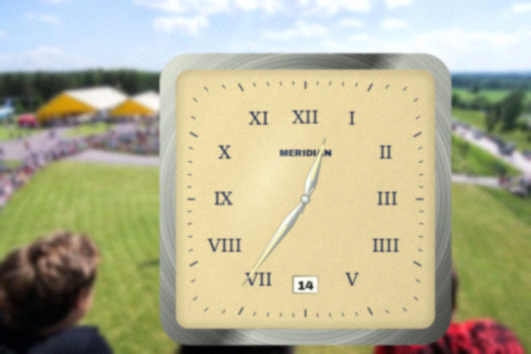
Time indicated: 12:36
